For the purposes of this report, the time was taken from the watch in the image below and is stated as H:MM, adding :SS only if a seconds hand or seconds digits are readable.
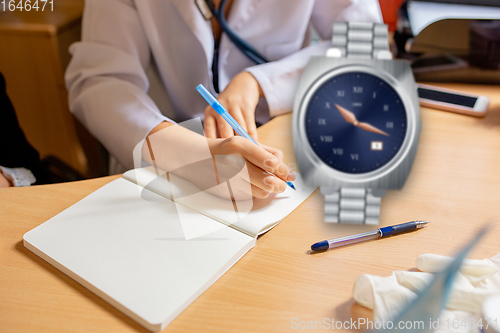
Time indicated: 10:18
